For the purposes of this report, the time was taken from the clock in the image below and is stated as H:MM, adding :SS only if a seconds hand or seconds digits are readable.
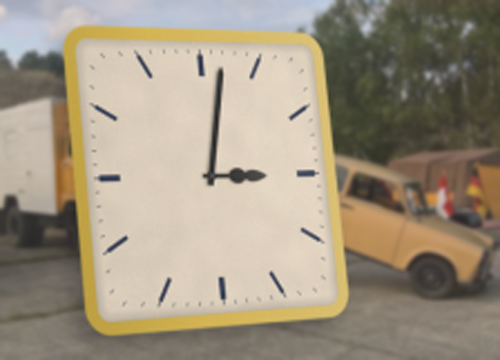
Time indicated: 3:02
